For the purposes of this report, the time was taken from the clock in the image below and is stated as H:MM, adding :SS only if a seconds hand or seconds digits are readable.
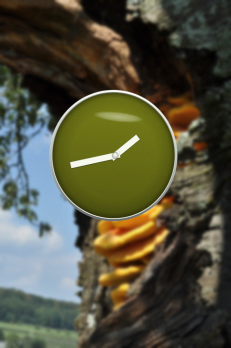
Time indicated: 1:43
